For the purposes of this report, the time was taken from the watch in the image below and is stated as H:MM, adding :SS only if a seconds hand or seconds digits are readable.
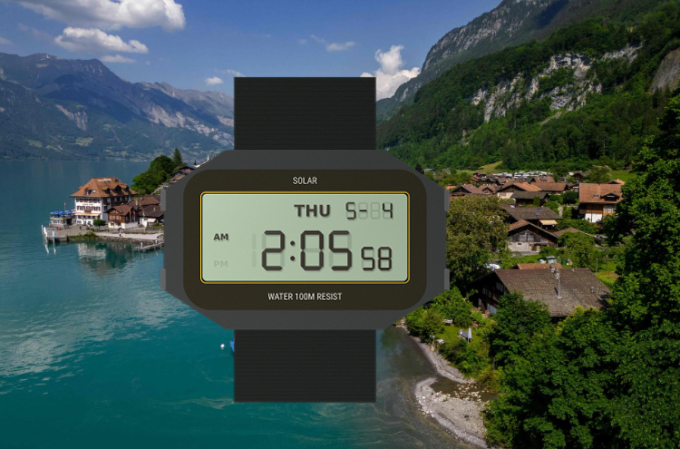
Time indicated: 2:05:58
